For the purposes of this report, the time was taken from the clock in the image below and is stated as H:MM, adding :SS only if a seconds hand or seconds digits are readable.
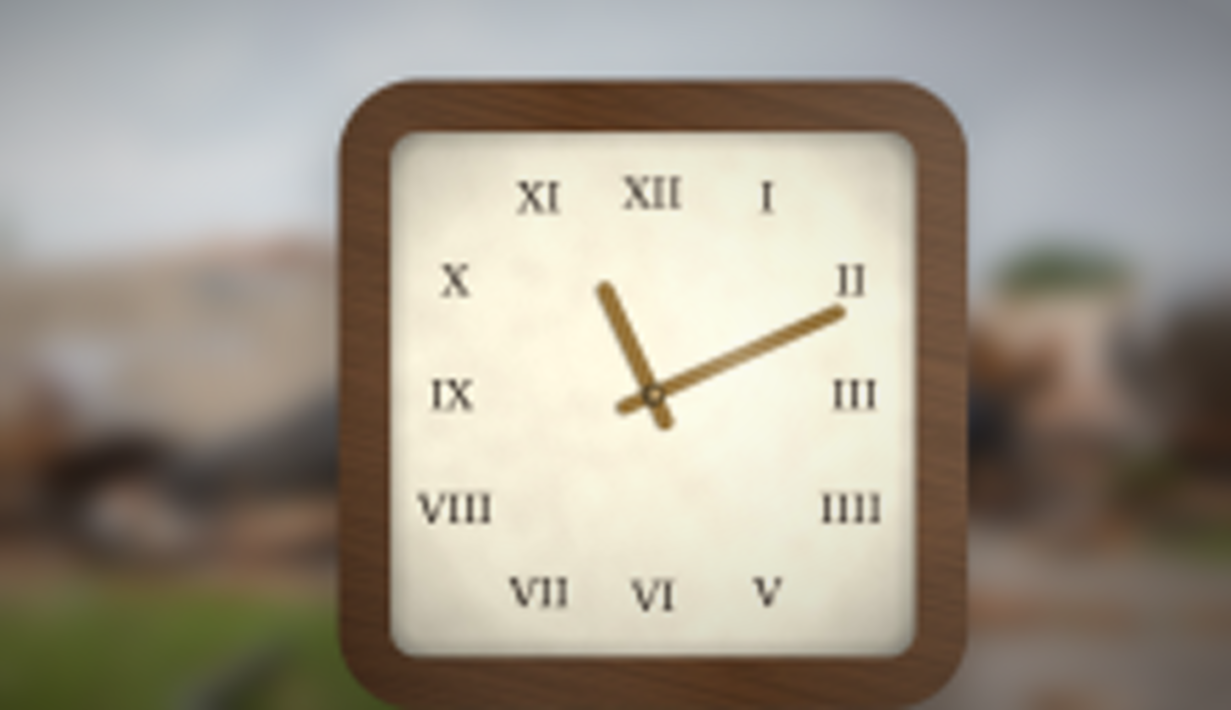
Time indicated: 11:11
